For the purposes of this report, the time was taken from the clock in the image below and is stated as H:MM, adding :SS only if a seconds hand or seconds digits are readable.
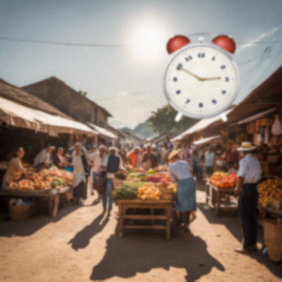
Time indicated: 2:50
